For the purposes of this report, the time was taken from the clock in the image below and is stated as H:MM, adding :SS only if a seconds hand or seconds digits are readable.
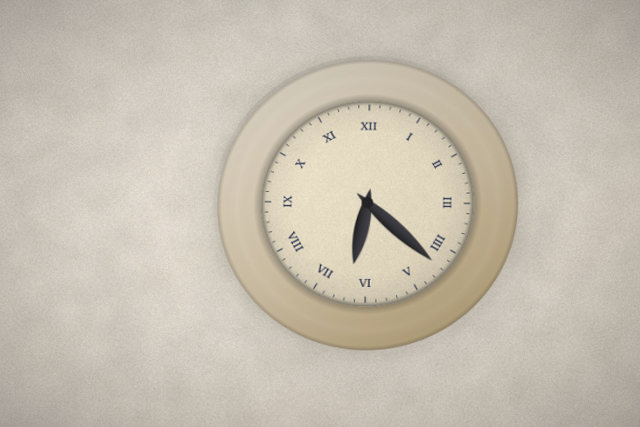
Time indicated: 6:22
